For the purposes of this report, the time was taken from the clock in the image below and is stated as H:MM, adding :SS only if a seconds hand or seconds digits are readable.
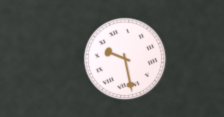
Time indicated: 10:32
